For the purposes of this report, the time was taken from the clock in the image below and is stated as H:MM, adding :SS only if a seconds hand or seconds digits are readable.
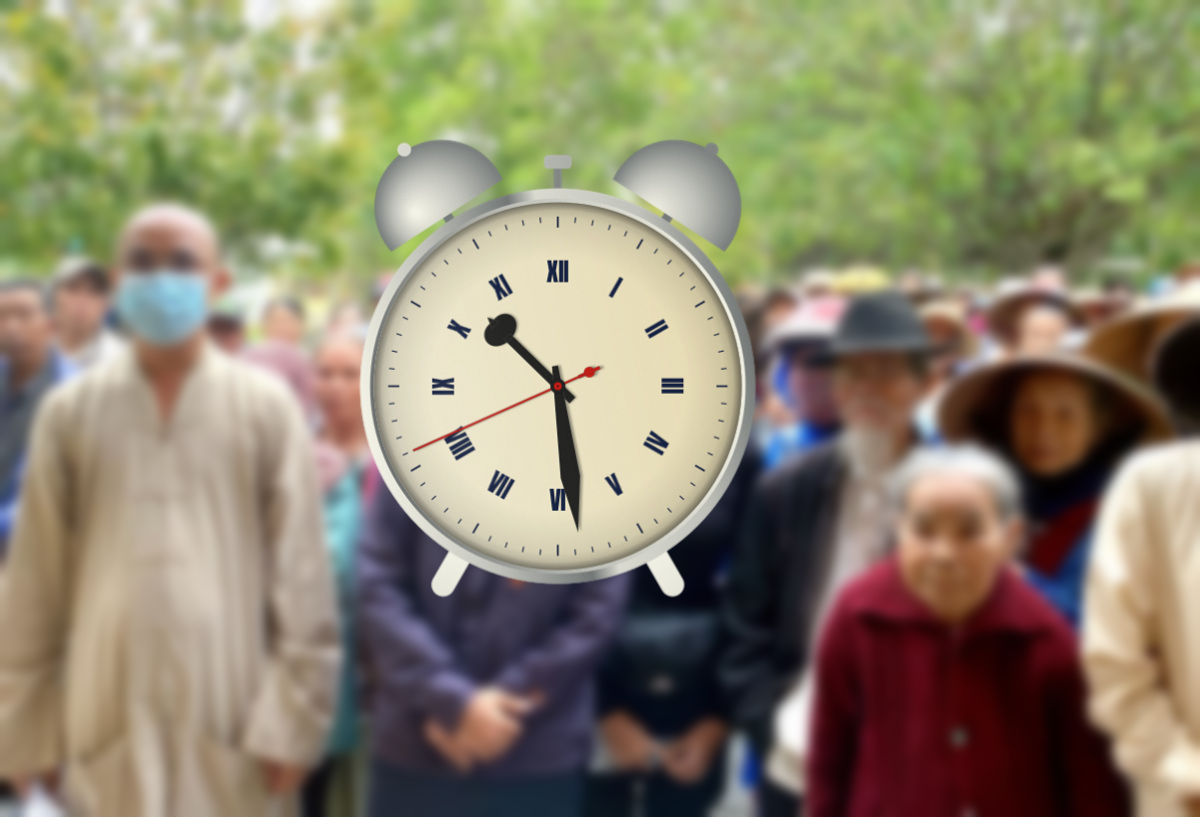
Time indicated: 10:28:41
